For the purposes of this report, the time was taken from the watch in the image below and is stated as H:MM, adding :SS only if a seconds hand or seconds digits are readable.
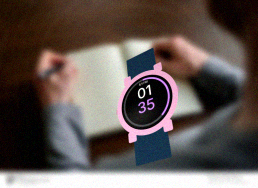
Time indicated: 1:35
